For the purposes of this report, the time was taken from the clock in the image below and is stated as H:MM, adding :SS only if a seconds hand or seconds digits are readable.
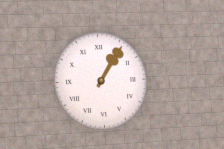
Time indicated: 1:06
